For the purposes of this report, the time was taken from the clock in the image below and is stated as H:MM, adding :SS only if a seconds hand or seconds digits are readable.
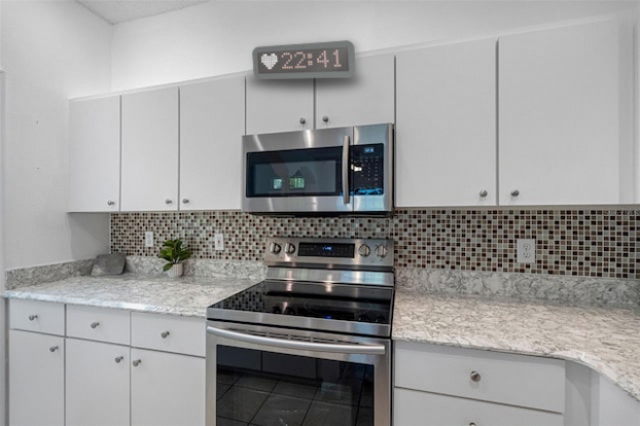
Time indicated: 22:41
